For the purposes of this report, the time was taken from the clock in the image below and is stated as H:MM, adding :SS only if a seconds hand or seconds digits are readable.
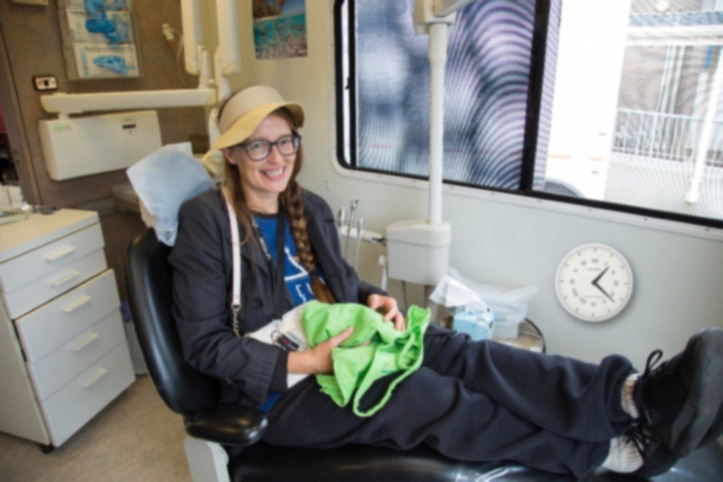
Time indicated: 1:22
